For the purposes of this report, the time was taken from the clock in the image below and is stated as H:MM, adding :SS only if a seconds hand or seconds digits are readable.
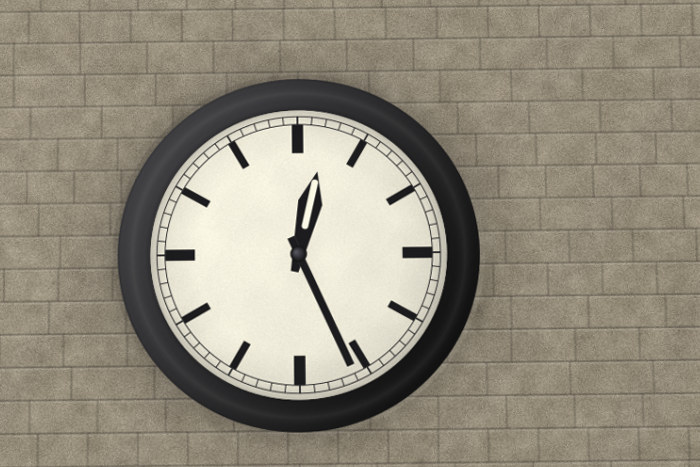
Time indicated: 12:26
